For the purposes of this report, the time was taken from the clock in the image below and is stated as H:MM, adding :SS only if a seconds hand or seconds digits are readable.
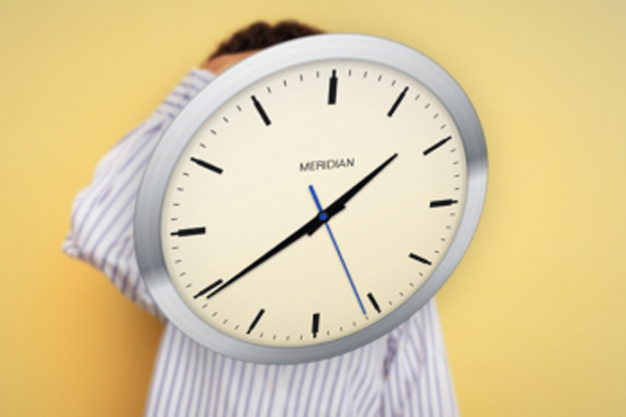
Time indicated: 1:39:26
